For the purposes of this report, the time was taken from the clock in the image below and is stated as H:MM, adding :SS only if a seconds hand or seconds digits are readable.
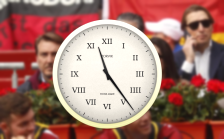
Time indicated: 11:24
